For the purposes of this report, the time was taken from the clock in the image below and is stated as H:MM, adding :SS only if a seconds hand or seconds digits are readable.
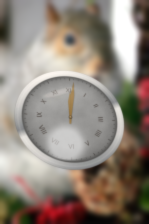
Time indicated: 12:01
